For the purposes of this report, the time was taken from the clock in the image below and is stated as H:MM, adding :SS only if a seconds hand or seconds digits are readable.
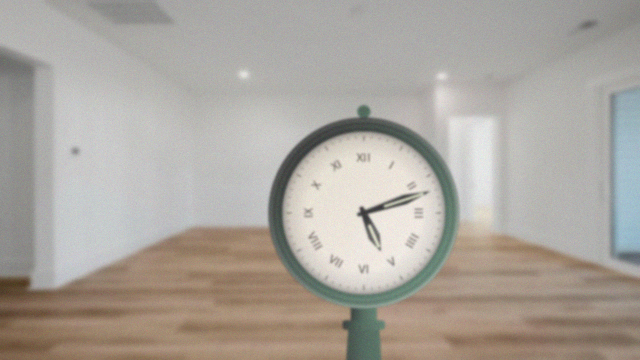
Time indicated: 5:12
